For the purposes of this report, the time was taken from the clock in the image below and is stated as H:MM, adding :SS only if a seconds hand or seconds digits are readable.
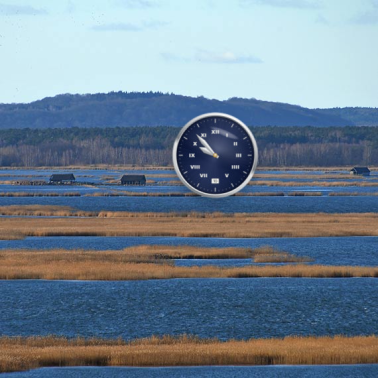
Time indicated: 9:53
